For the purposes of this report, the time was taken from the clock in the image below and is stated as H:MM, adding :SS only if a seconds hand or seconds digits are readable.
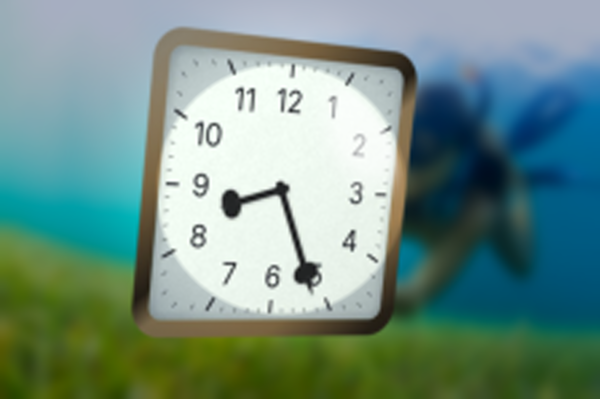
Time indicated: 8:26
